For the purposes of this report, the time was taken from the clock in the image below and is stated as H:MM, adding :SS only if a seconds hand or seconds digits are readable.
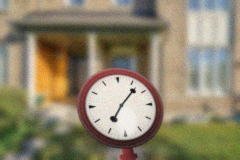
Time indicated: 7:07
